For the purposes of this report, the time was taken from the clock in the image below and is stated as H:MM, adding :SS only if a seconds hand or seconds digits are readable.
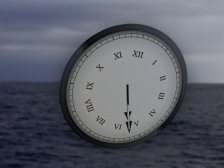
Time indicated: 5:27
